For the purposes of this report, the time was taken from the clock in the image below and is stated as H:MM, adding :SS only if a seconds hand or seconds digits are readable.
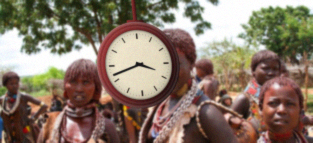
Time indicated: 3:42
